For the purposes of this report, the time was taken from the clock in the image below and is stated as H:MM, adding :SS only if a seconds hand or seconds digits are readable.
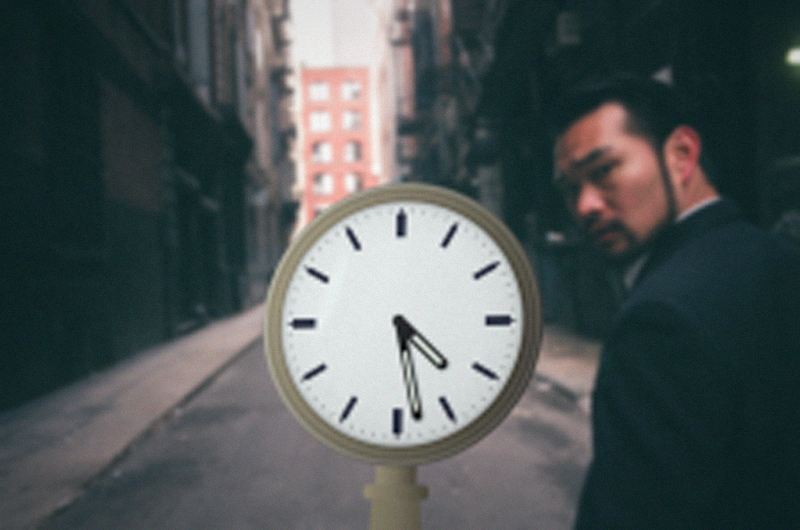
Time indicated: 4:28
